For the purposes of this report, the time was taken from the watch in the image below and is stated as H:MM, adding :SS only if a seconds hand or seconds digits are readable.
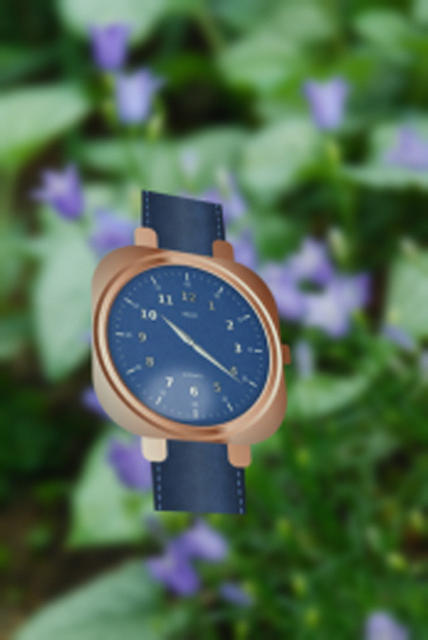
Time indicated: 10:21
